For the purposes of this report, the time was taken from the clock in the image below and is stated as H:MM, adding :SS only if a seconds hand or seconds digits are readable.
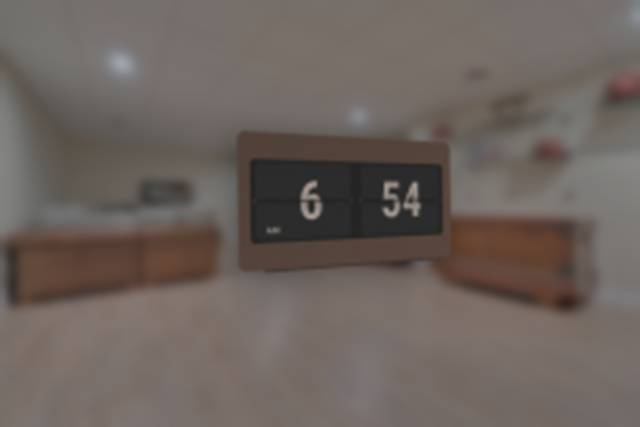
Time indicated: 6:54
